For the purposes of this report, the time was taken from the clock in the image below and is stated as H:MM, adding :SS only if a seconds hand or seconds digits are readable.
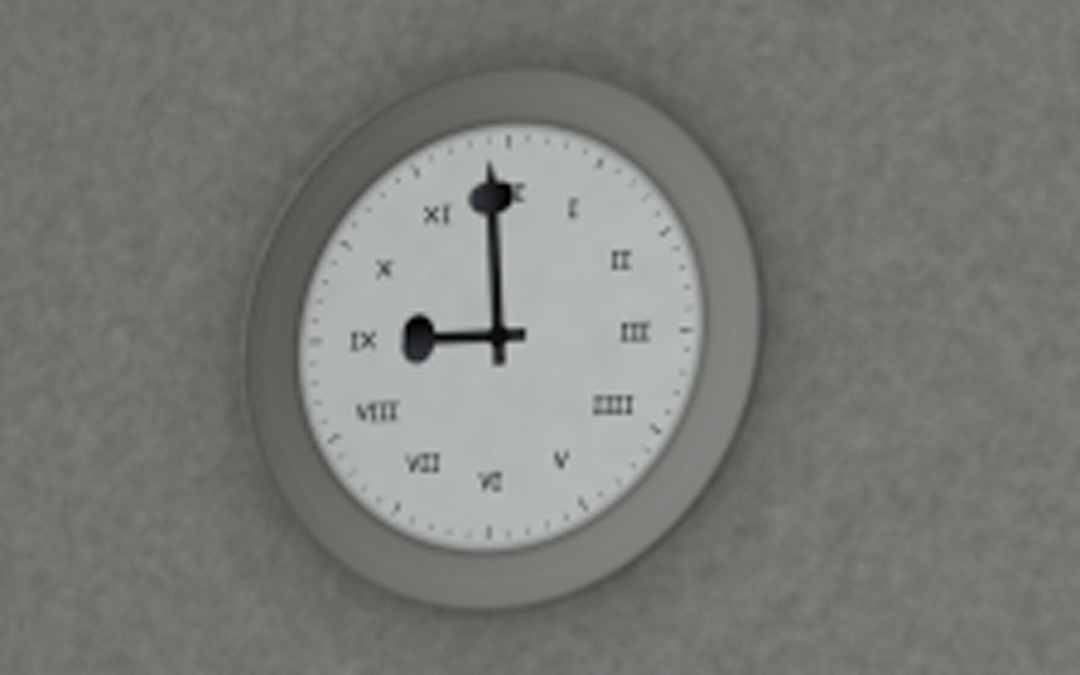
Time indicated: 8:59
